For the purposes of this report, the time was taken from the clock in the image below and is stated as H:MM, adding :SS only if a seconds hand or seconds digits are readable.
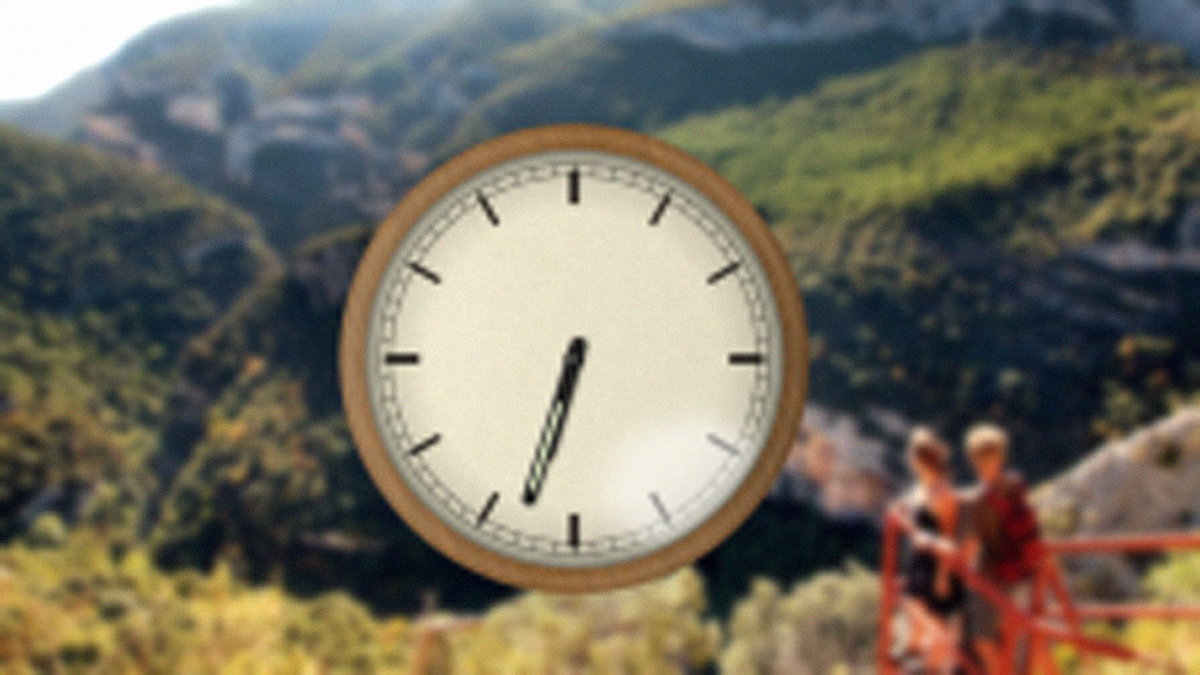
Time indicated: 6:33
